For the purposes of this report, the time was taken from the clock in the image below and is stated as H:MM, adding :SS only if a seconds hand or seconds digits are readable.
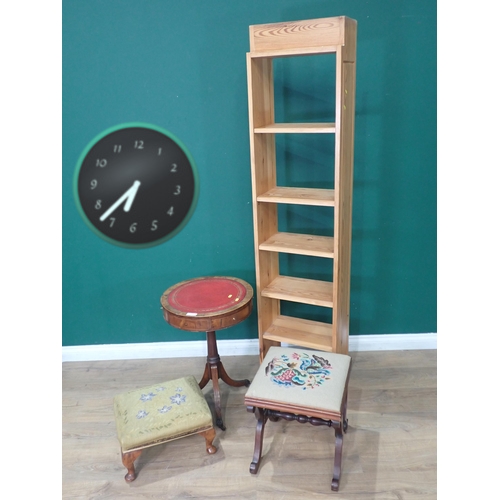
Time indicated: 6:37
